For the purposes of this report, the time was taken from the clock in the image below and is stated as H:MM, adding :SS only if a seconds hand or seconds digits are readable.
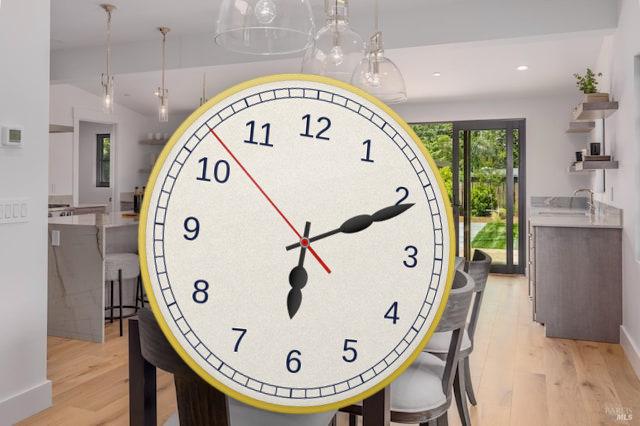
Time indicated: 6:10:52
